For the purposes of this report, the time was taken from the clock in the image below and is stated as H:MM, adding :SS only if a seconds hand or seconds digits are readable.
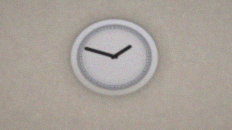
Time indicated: 1:48
